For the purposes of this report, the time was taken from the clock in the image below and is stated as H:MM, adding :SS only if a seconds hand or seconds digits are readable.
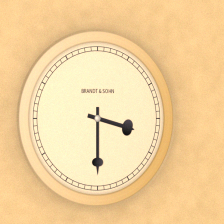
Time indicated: 3:30
